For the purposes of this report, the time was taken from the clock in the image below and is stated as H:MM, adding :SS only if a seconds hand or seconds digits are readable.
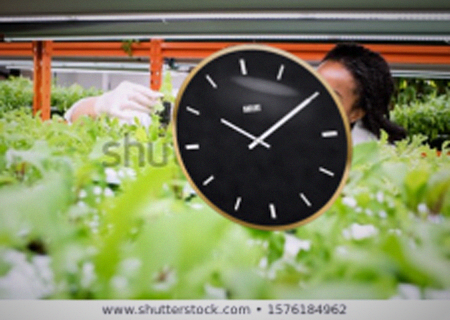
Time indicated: 10:10
